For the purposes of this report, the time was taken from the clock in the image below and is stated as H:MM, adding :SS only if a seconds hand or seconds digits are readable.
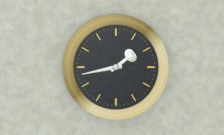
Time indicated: 1:43
